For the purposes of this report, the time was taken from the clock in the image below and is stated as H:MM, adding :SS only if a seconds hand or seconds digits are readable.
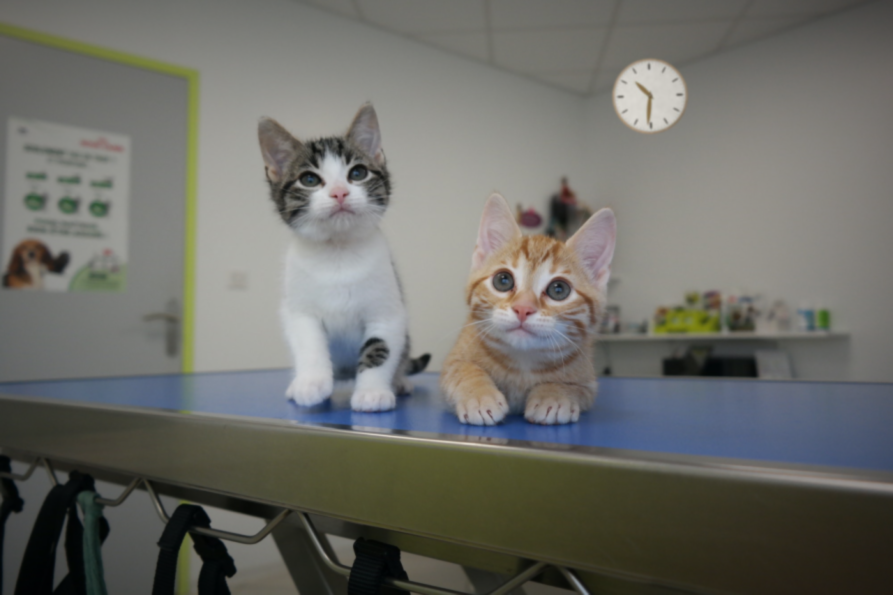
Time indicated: 10:31
